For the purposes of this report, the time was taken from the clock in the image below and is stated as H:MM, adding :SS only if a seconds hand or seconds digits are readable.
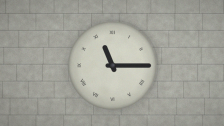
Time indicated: 11:15
